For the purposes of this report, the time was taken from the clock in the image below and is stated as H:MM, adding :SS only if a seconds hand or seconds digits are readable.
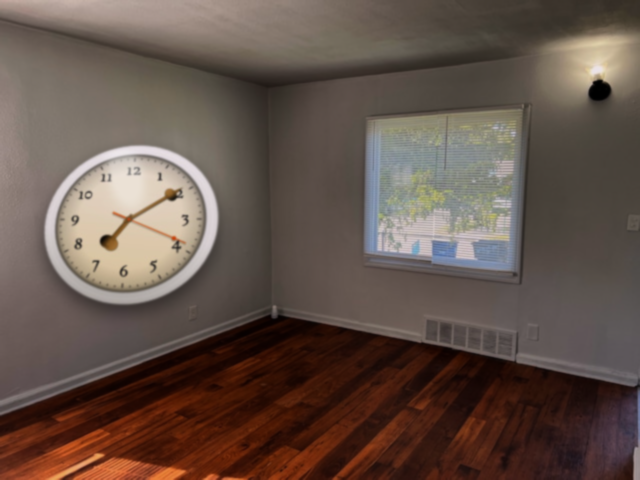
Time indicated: 7:09:19
